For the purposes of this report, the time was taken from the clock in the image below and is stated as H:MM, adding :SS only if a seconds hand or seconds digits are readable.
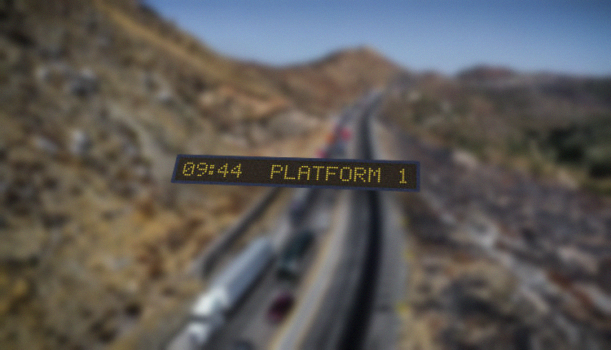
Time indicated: 9:44
